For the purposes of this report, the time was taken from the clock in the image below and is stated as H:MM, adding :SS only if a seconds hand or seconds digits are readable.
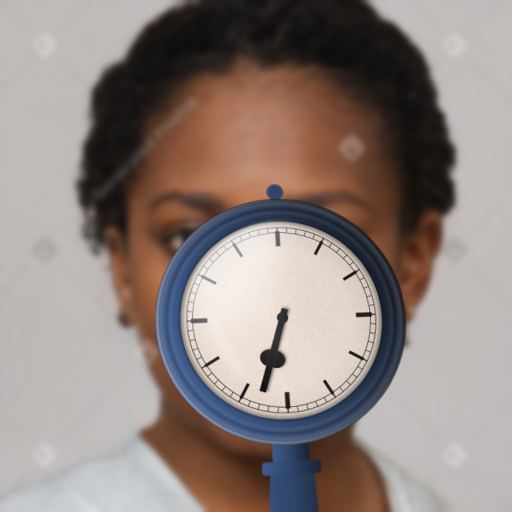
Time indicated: 6:33
